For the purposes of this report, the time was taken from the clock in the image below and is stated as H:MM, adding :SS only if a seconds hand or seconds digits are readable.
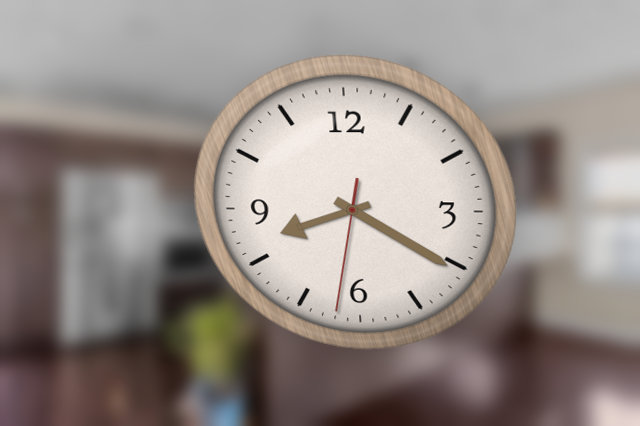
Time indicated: 8:20:32
